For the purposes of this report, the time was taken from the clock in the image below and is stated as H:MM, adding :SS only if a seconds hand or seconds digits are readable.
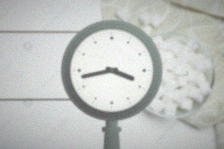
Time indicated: 3:43
